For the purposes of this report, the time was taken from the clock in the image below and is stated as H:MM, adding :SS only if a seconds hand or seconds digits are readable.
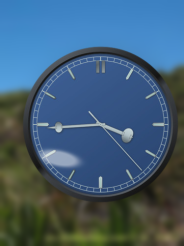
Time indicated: 3:44:23
